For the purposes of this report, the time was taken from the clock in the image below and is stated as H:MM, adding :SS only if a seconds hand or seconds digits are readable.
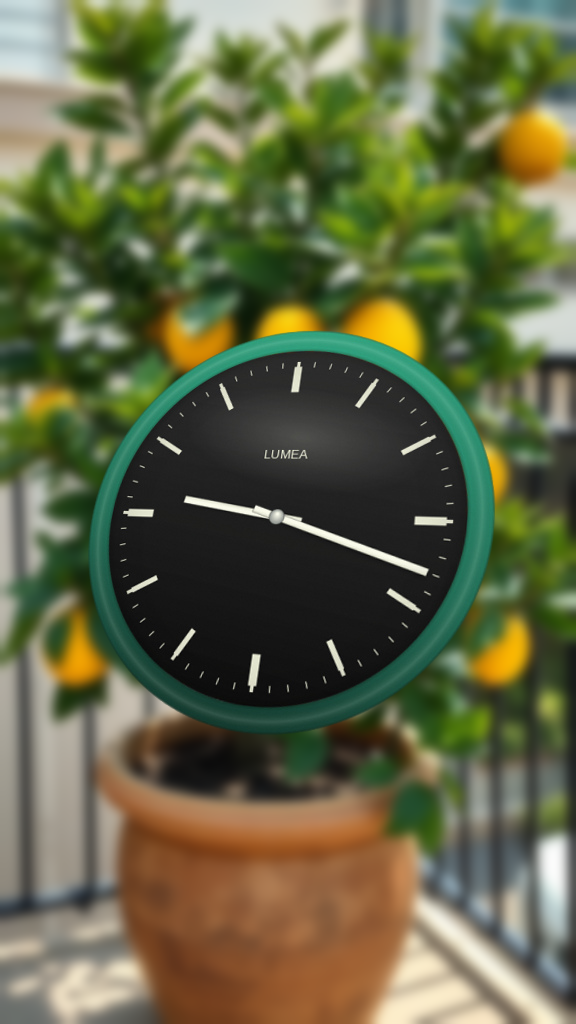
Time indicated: 9:18
